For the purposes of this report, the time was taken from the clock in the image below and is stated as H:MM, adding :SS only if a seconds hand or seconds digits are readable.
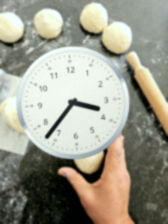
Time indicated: 3:37
